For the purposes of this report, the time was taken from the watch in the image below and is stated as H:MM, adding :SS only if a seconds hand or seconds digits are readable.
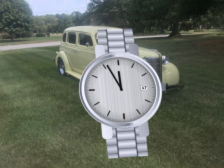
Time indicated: 11:56
